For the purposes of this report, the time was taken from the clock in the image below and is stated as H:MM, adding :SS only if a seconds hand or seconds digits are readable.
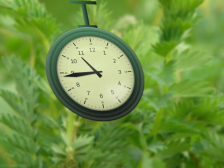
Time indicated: 10:44
